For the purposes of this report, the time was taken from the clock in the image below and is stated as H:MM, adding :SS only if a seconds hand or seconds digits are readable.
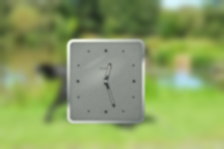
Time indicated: 12:27
